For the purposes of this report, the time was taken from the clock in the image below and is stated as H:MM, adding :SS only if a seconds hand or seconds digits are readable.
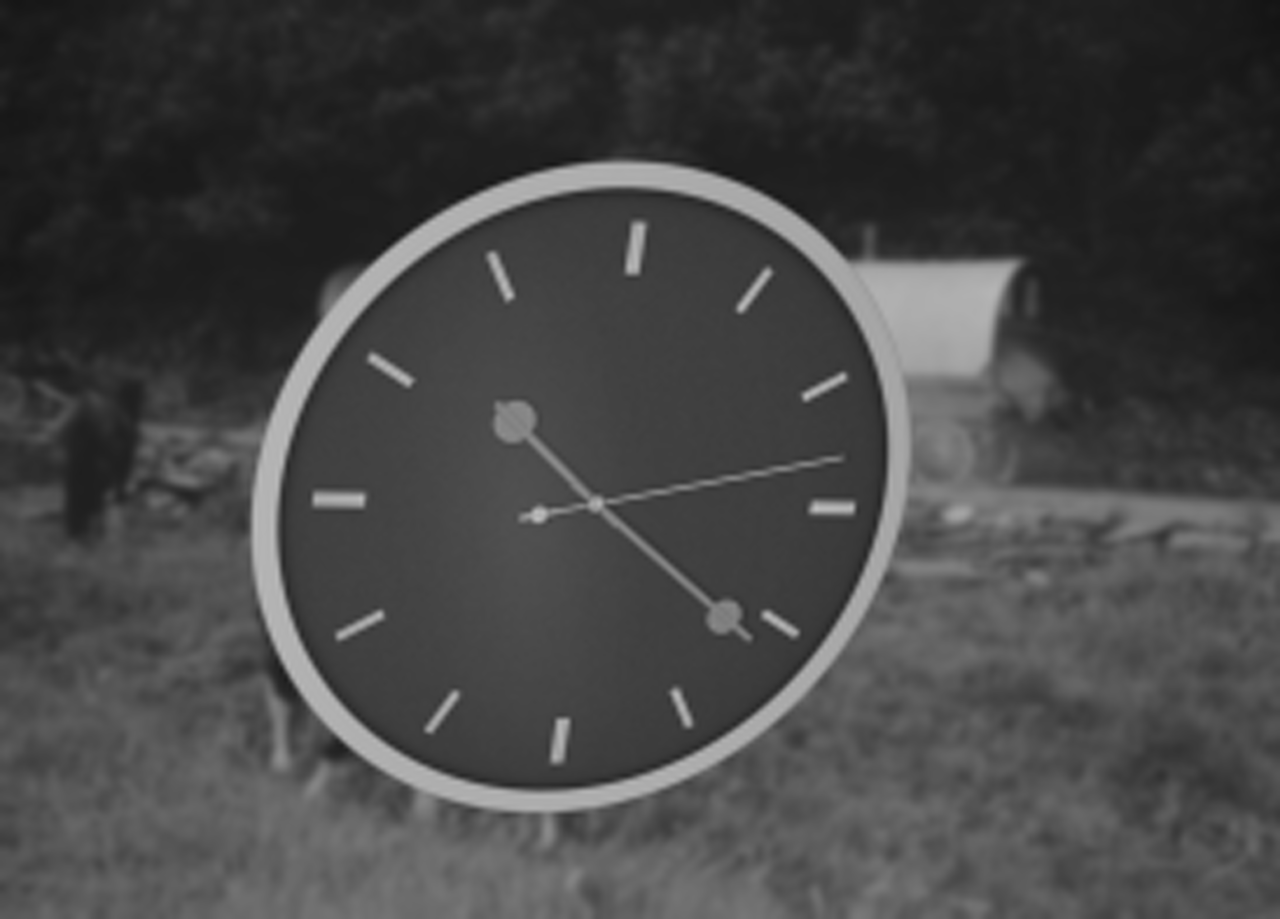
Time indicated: 10:21:13
